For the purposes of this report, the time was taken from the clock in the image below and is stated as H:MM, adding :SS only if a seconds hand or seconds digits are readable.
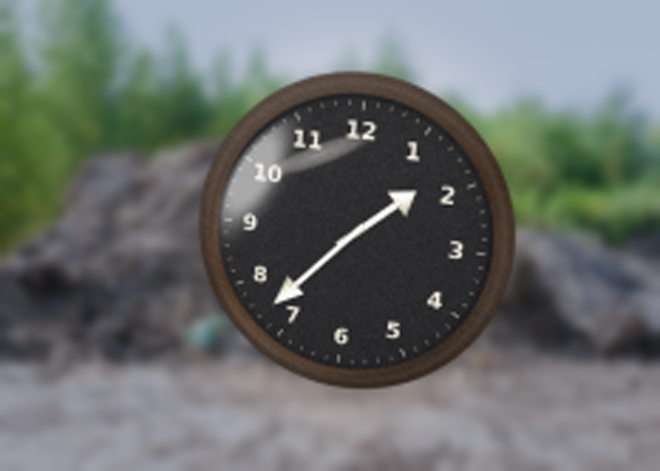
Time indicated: 1:37
